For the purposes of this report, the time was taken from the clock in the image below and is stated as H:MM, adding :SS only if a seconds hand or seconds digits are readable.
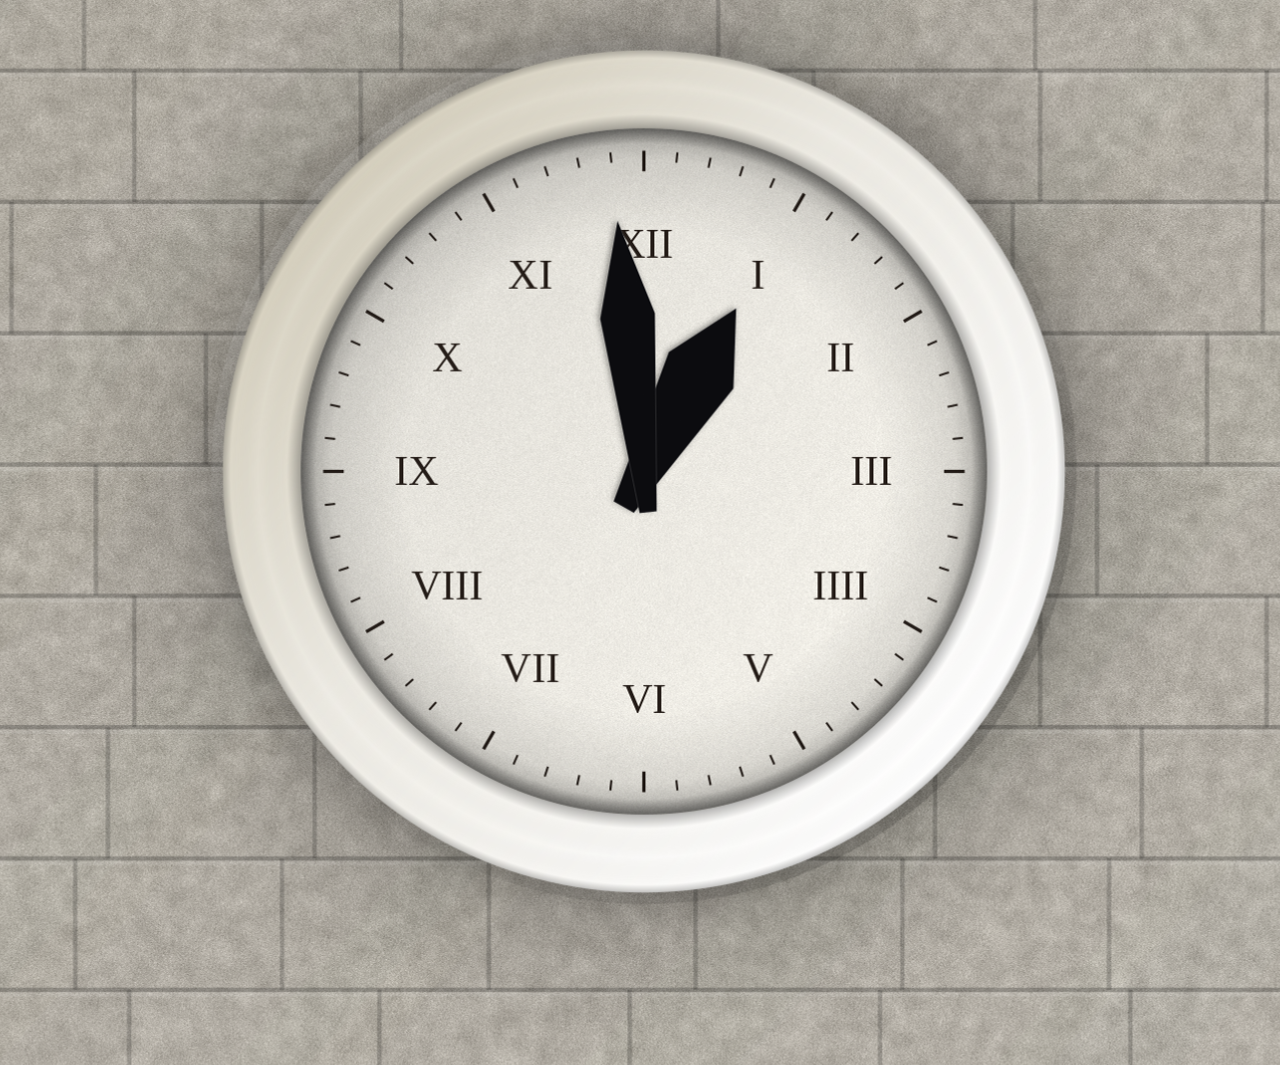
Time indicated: 12:59
